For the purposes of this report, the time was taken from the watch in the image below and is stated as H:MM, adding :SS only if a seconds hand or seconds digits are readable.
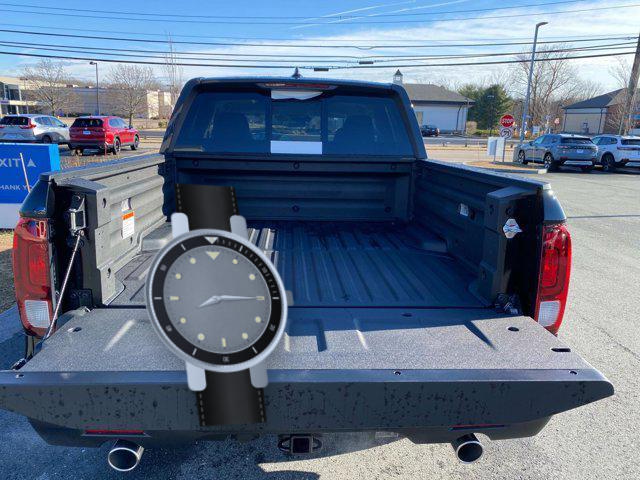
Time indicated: 8:15
